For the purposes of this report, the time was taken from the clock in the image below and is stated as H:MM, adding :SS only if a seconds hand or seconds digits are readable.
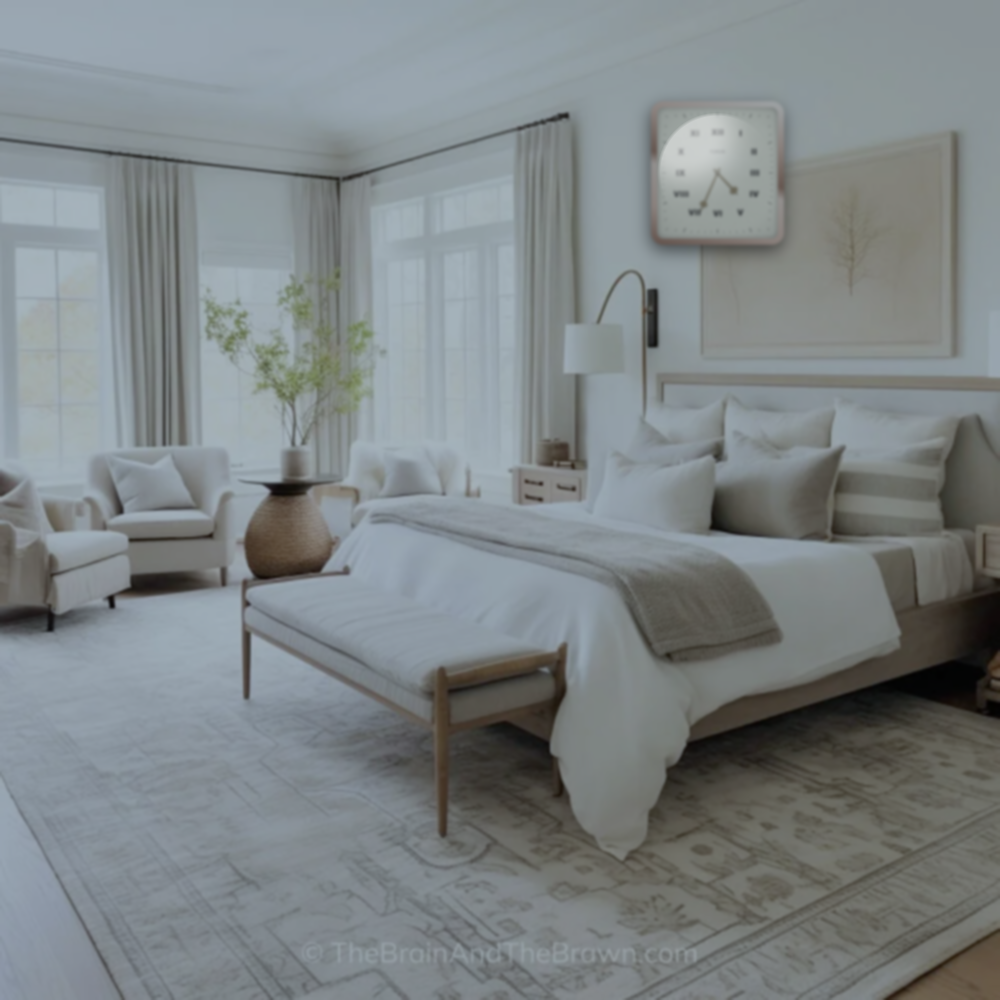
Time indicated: 4:34
